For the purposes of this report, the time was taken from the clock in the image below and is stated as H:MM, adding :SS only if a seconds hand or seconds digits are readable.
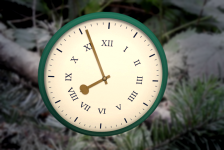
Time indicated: 7:56
